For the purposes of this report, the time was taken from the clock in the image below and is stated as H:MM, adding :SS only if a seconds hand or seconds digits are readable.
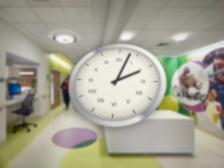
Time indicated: 2:03
